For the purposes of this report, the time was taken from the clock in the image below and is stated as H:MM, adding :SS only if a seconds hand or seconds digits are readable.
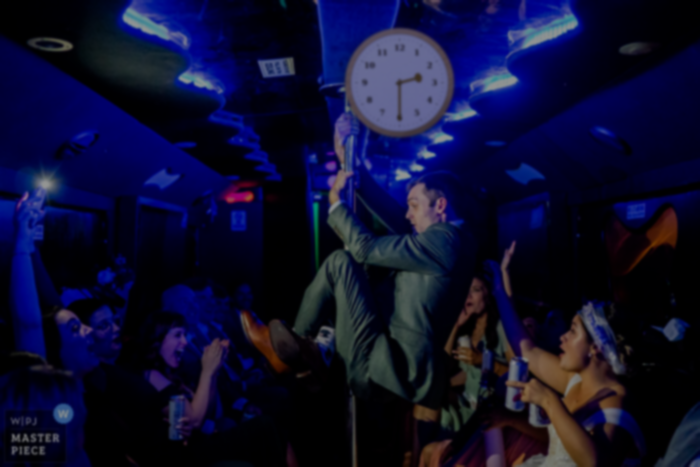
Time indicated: 2:30
